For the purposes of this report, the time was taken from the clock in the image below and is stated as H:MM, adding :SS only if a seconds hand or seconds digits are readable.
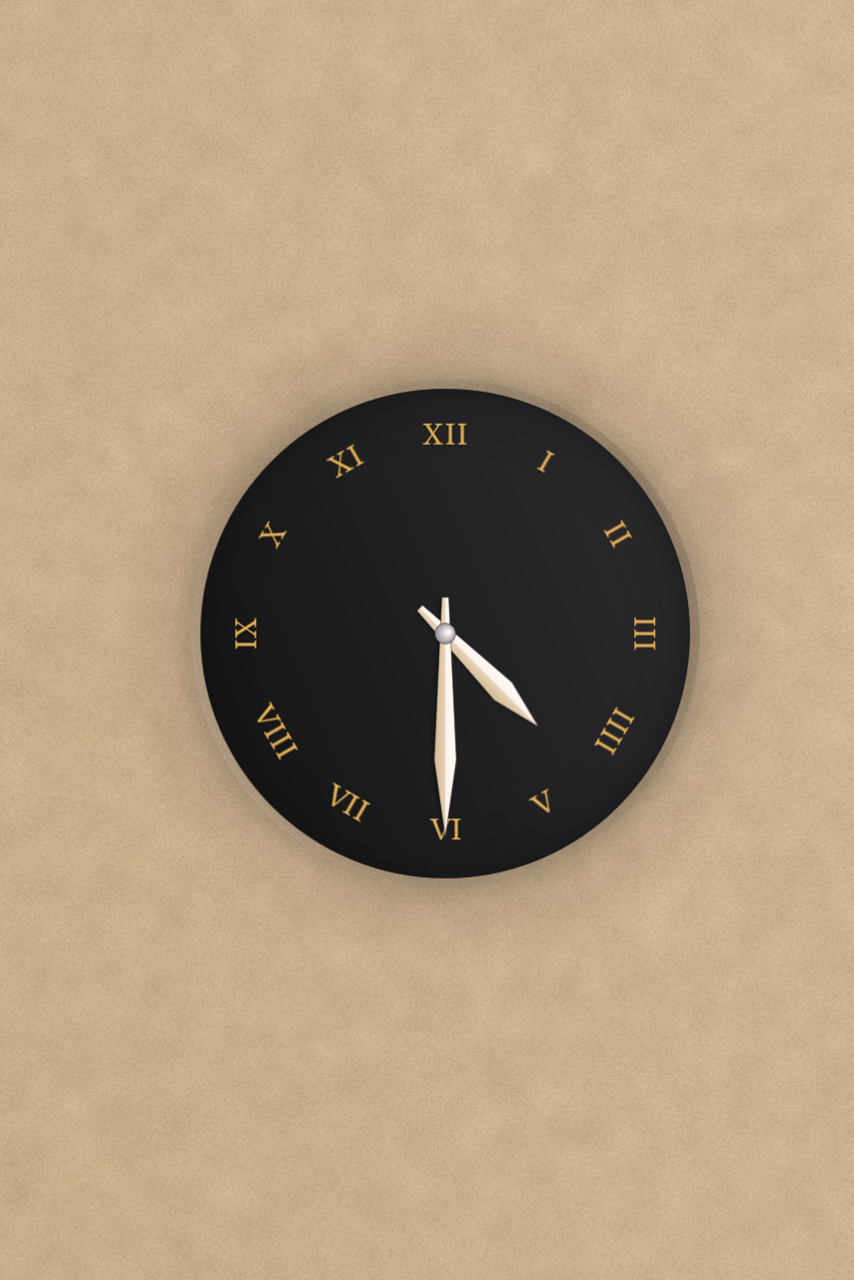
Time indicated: 4:30
